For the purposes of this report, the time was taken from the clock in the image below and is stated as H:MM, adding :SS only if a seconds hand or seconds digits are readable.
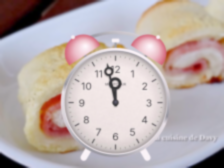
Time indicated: 11:58
